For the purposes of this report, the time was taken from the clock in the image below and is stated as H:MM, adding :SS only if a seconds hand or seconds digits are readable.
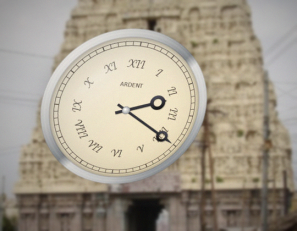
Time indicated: 2:20
